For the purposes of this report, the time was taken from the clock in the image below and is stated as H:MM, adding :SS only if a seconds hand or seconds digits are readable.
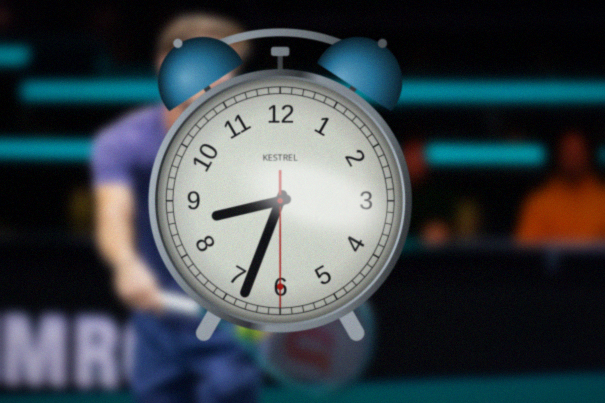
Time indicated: 8:33:30
